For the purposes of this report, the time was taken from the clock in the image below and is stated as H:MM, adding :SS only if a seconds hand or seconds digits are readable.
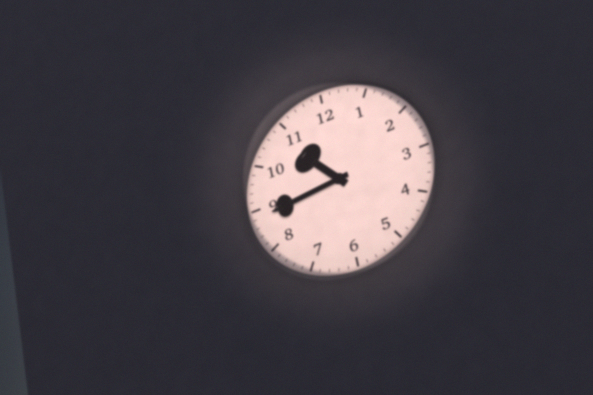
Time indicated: 10:44
